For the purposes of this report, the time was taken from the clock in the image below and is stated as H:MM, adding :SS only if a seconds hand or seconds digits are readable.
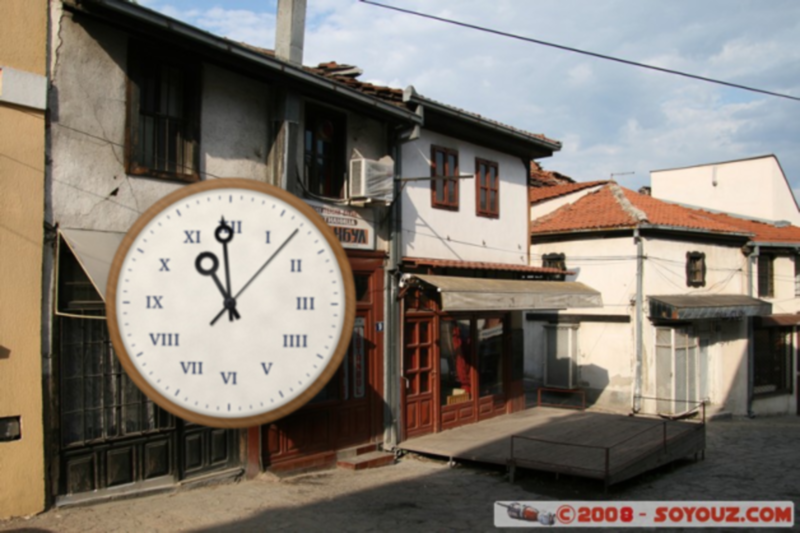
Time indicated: 10:59:07
